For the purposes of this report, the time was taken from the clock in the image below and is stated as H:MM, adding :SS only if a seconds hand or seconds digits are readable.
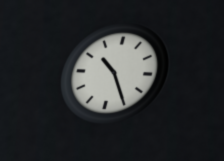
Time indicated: 10:25
